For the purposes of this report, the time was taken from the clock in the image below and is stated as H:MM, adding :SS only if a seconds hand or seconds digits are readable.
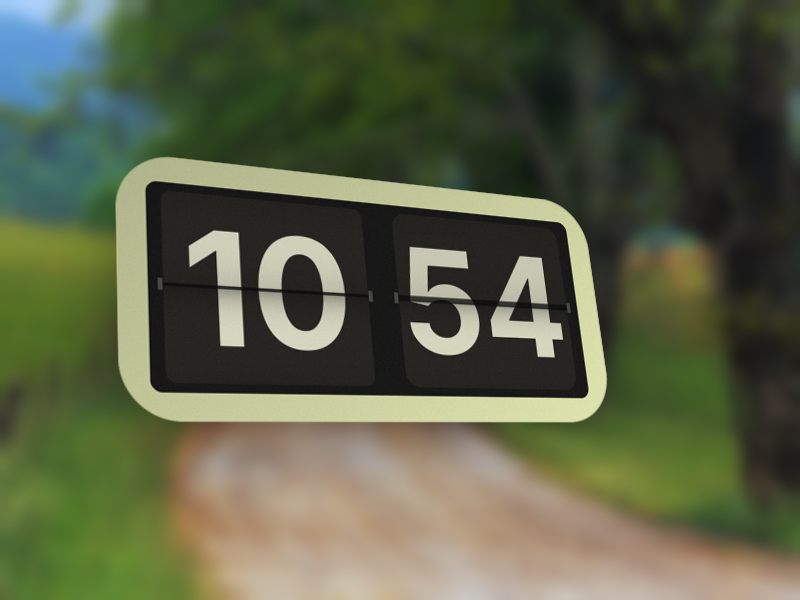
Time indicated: 10:54
